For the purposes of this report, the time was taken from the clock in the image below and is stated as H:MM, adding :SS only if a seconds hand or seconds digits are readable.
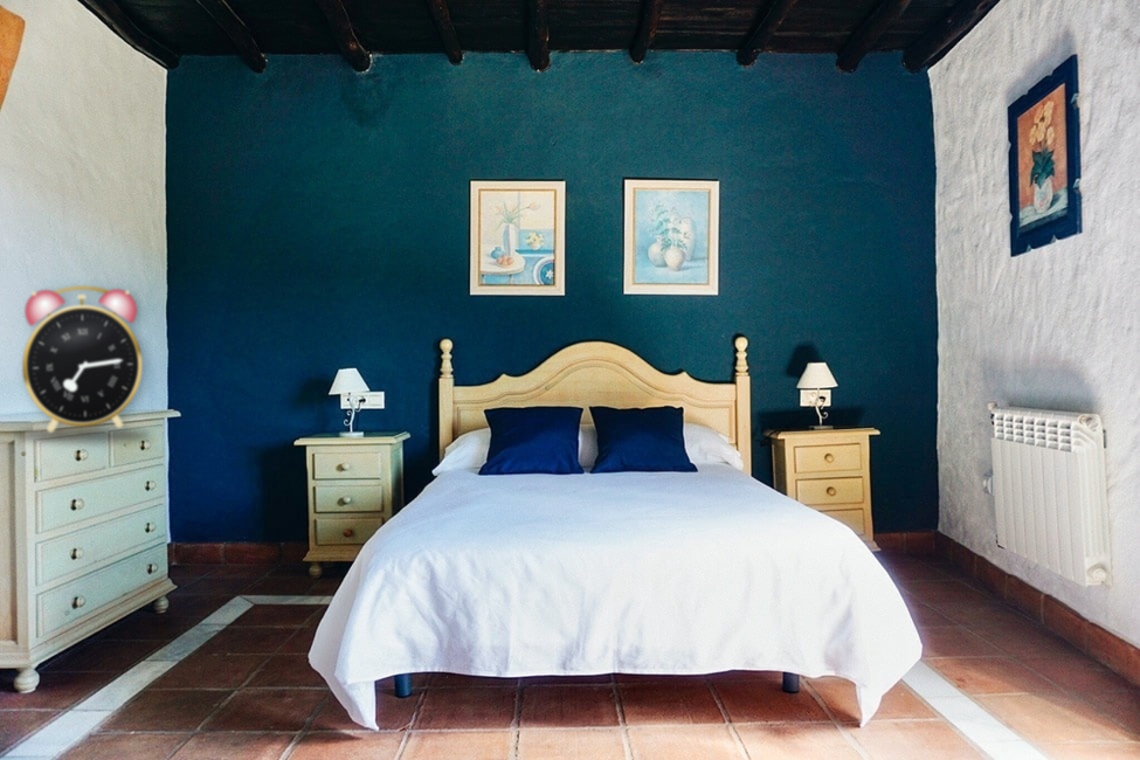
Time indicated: 7:14
